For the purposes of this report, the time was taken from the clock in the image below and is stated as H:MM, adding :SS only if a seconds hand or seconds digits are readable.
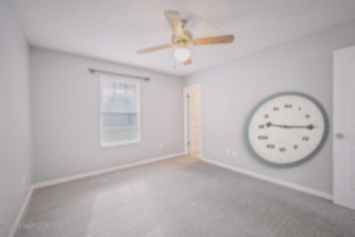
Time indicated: 9:15
